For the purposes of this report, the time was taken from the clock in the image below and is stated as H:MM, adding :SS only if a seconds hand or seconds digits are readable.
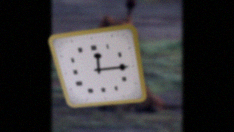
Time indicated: 12:15
